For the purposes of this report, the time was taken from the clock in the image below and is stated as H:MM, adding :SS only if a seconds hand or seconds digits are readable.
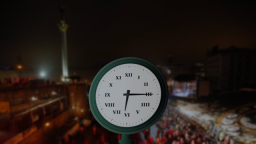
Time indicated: 6:15
